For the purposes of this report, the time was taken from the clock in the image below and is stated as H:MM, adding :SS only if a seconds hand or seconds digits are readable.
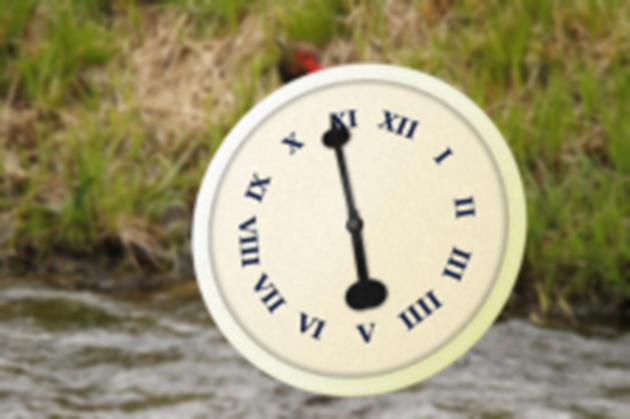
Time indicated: 4:54
